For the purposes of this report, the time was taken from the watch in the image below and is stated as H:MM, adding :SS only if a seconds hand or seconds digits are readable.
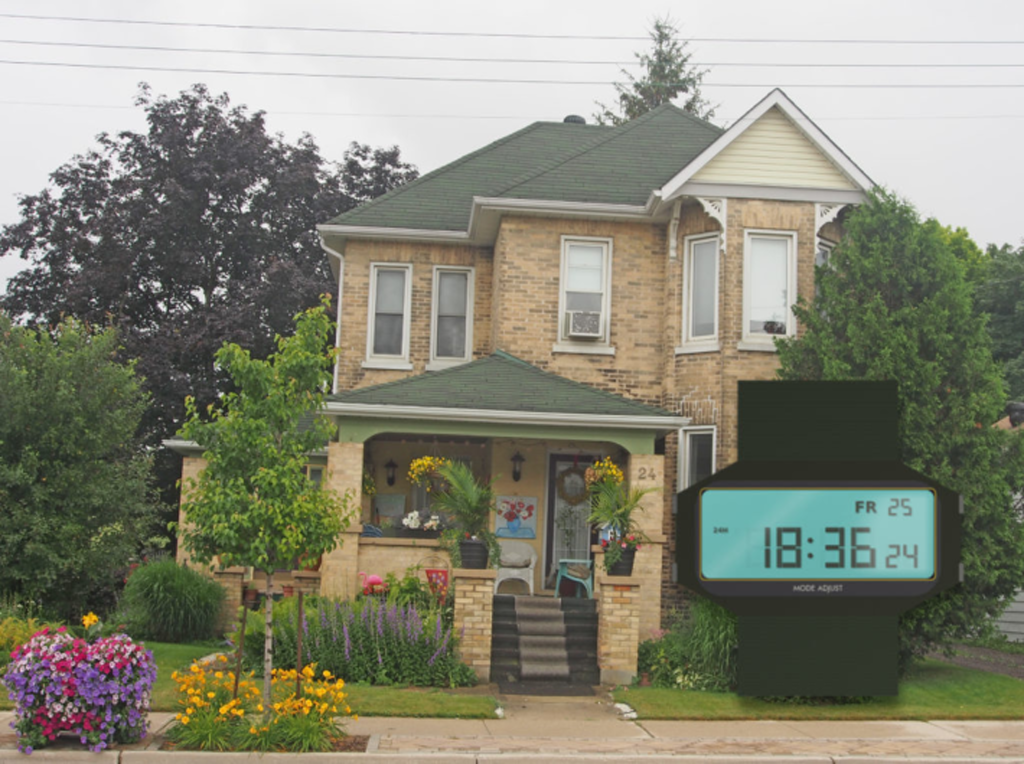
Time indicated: 18:36:24
